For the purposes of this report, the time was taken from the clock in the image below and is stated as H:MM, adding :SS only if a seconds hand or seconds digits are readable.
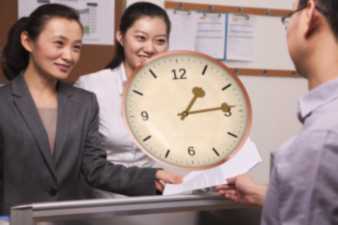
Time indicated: 1:14
